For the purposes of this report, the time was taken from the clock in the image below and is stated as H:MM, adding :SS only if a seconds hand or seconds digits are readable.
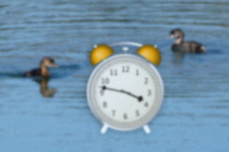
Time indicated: 3:47
